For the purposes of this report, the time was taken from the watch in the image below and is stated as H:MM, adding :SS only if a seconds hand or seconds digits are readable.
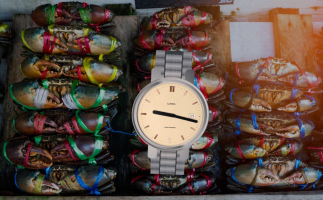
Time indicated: 9:17
